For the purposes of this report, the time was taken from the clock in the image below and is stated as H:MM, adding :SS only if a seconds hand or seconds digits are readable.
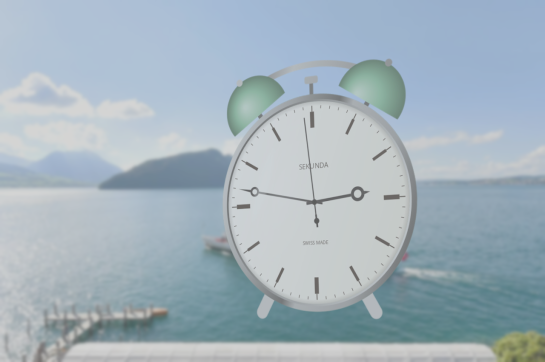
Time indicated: 2:46:59
